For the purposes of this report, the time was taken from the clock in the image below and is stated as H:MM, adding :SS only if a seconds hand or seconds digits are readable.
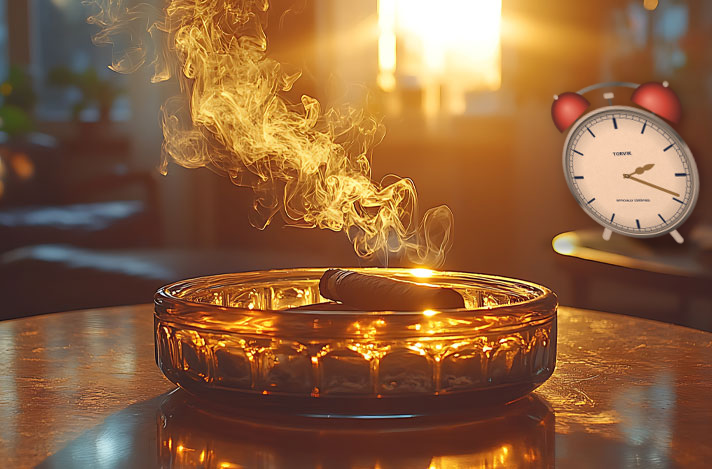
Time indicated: 2:19
